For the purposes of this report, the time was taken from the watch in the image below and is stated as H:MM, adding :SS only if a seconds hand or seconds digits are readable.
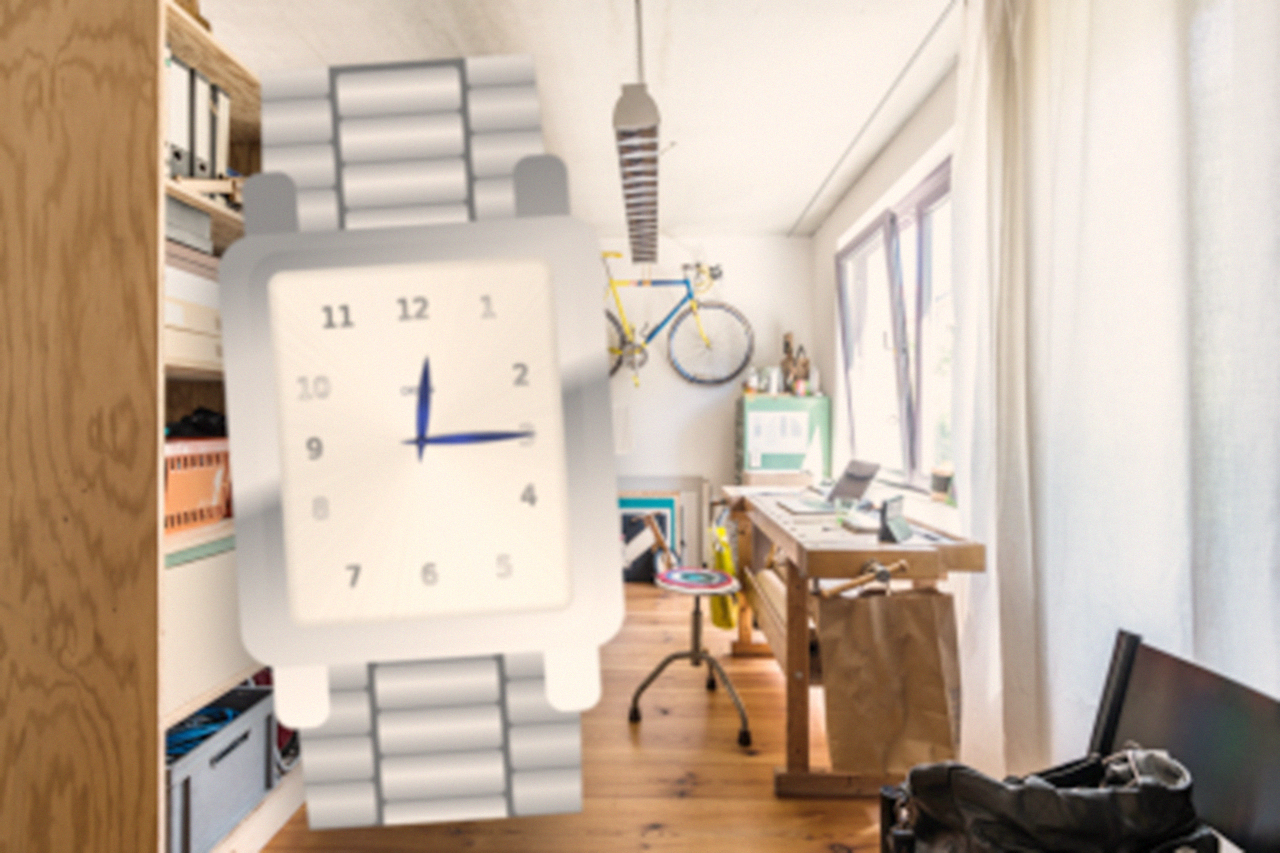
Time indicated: 12:15
